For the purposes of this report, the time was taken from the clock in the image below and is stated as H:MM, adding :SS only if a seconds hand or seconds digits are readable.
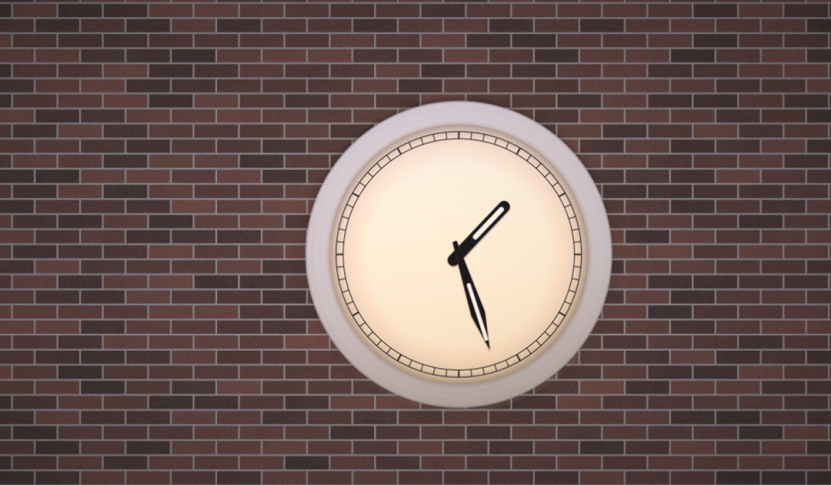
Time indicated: 1:27
